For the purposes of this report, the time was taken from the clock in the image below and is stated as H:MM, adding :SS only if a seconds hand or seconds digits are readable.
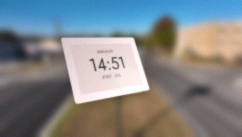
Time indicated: 14:51
